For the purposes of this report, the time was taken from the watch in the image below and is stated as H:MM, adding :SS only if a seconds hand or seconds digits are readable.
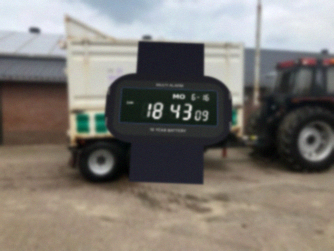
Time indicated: 18:43:09
